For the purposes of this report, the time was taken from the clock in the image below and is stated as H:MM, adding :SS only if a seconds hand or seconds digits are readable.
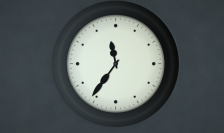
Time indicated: 11:36
